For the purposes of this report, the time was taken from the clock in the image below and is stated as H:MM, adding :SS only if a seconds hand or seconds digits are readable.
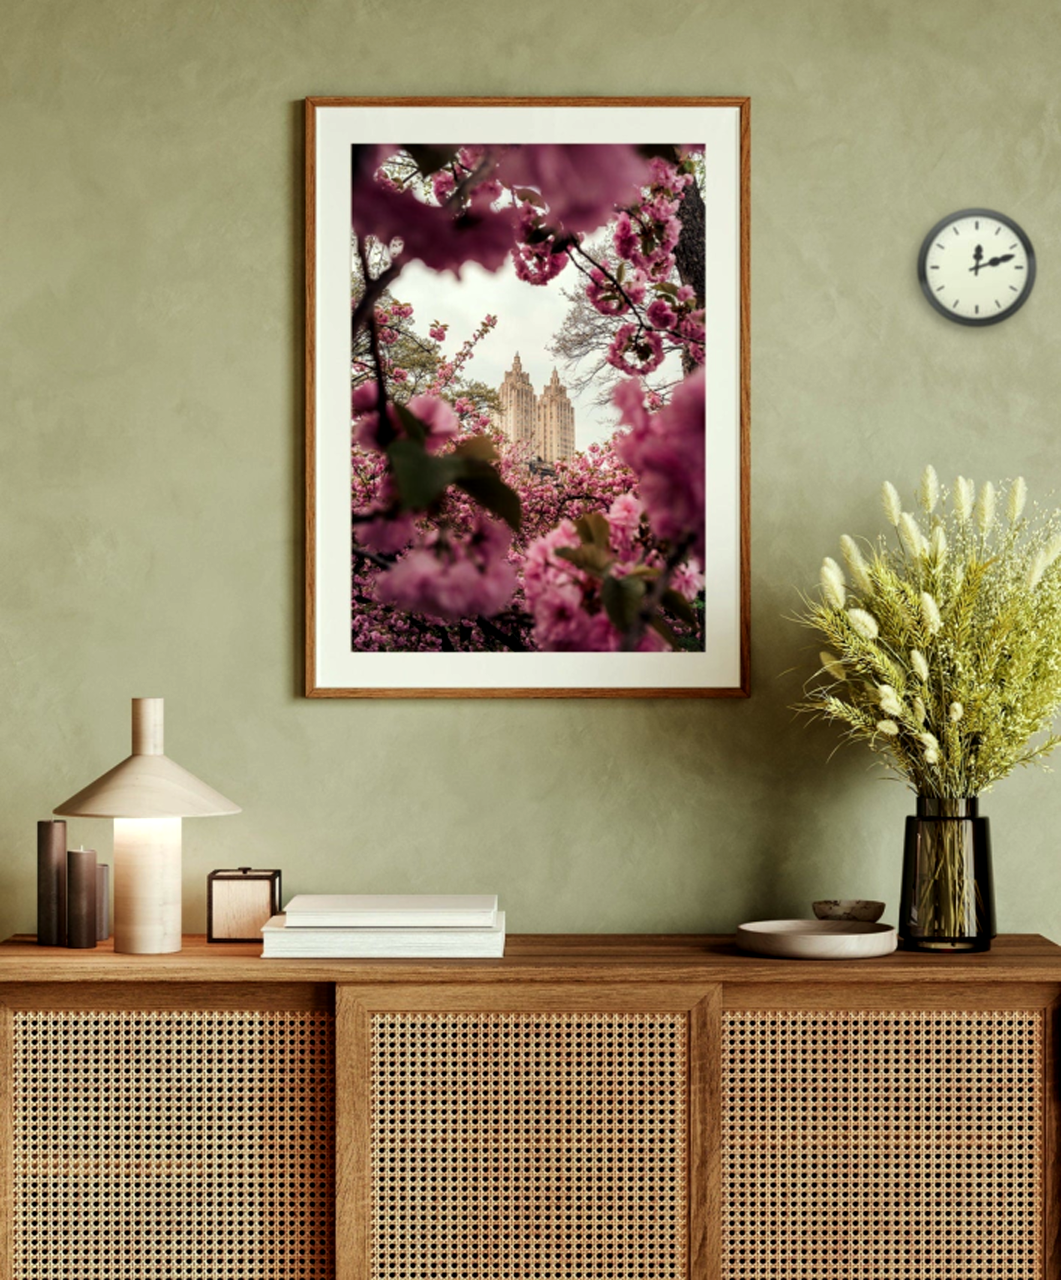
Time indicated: 12:12
